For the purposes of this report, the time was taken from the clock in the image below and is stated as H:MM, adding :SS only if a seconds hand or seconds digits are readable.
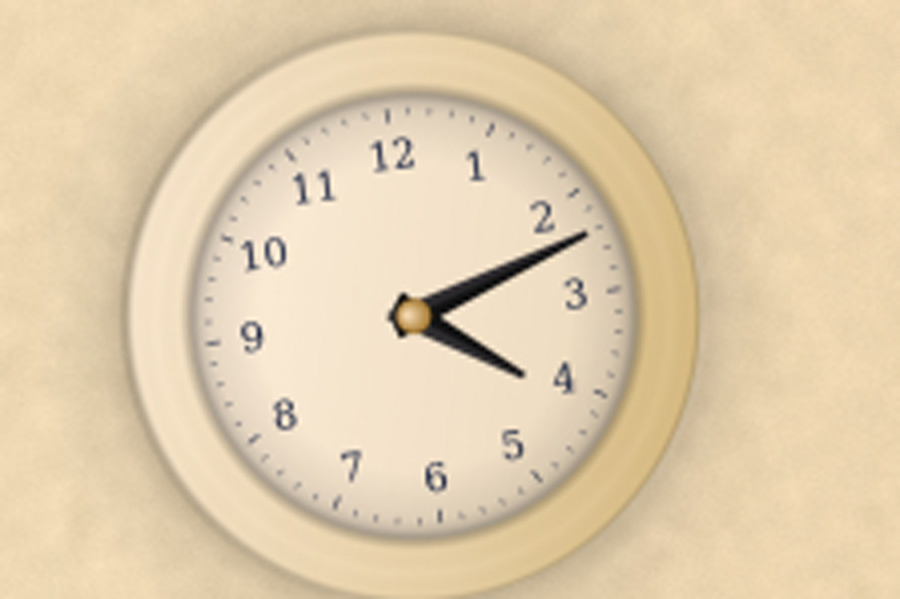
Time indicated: 4:12
